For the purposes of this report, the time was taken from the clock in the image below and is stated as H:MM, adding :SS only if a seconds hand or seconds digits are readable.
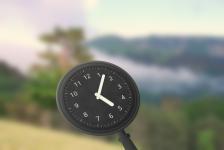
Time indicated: 5:07
